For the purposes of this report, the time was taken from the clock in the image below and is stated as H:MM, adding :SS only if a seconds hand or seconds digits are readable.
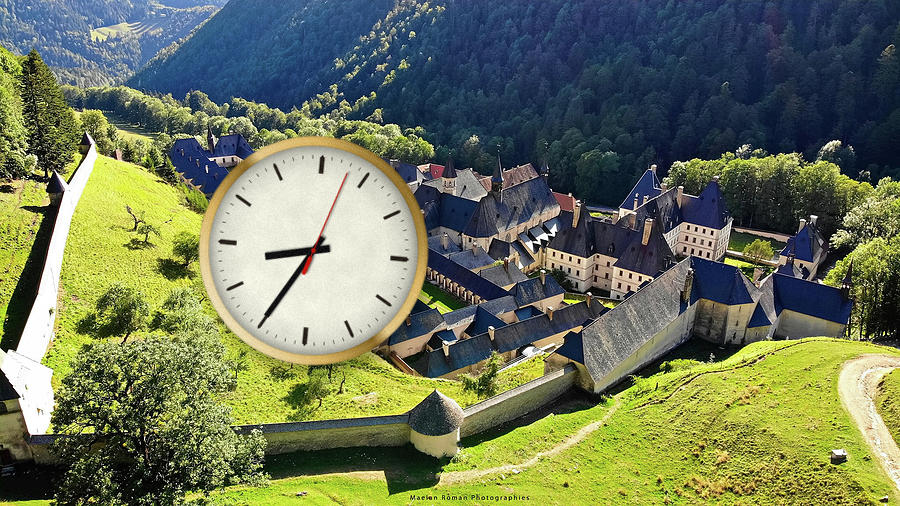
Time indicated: 8:35:03
